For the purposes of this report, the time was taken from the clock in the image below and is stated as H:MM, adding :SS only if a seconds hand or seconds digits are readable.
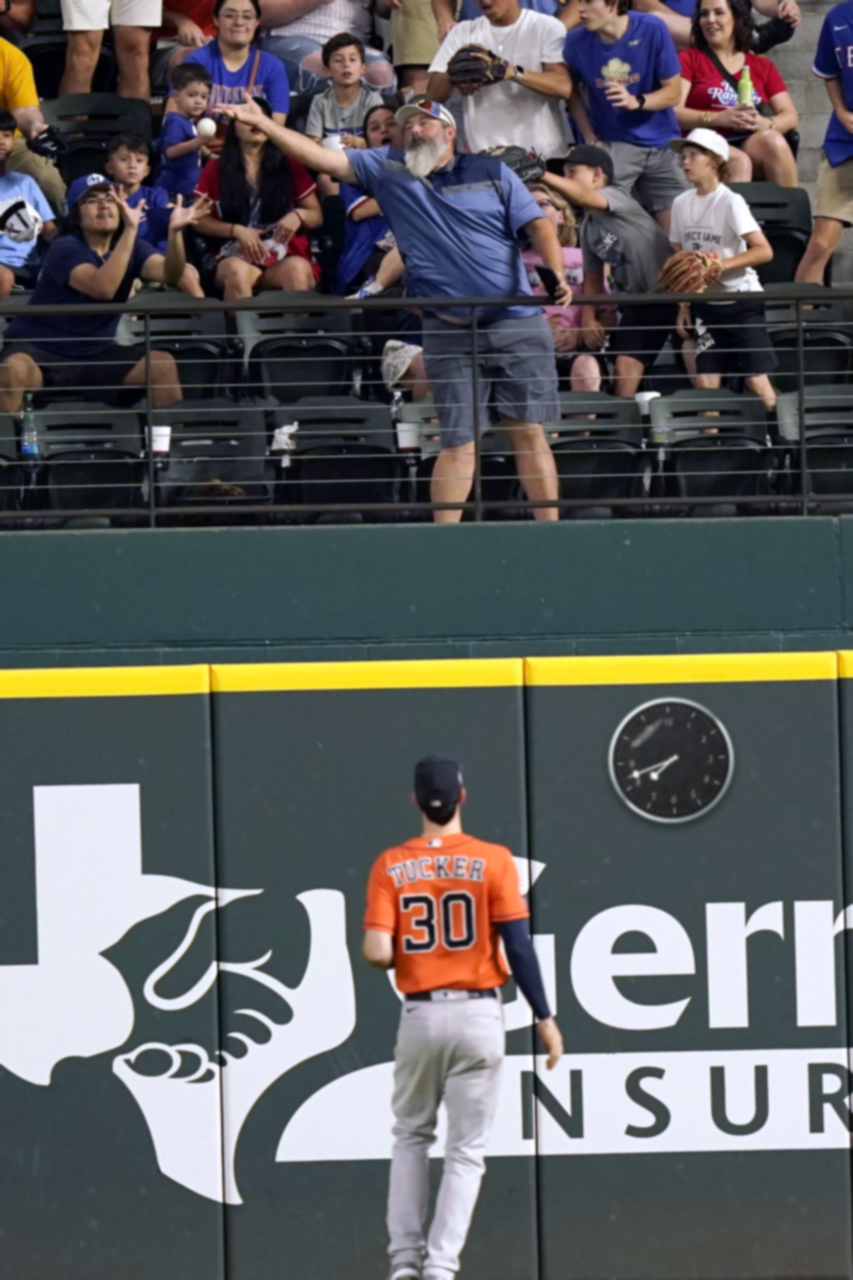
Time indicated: 7:42
